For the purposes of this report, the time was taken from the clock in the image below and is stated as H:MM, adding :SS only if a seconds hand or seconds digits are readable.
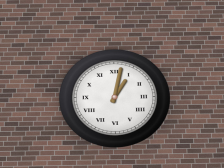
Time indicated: 1:02
